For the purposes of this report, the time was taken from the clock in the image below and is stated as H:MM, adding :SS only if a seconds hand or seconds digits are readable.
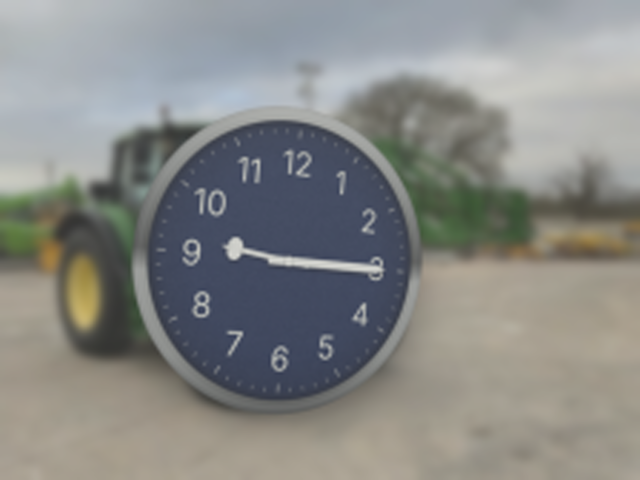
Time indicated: 9:15
